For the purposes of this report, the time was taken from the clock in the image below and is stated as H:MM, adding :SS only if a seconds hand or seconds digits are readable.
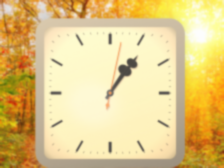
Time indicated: 1:06:02
